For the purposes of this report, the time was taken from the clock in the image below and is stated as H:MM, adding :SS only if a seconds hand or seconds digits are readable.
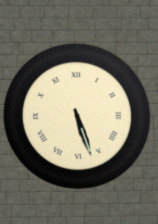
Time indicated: 5:27
